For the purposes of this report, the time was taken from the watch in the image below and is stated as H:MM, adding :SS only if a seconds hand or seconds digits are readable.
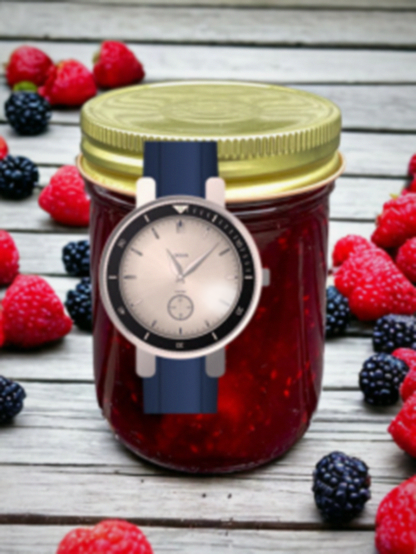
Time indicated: 11:08
